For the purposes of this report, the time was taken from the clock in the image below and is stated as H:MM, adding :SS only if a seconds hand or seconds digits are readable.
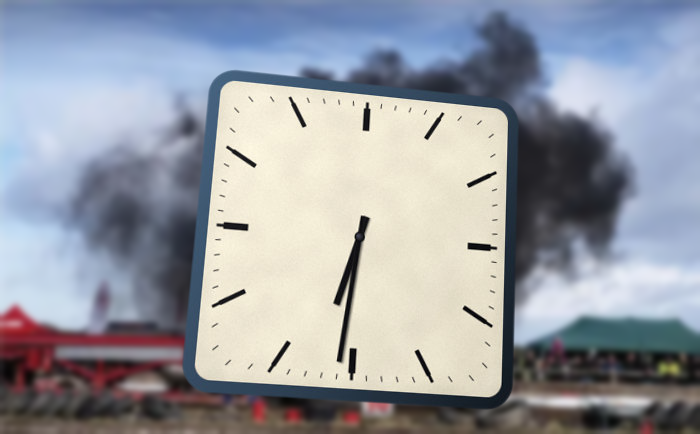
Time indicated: 6:31
